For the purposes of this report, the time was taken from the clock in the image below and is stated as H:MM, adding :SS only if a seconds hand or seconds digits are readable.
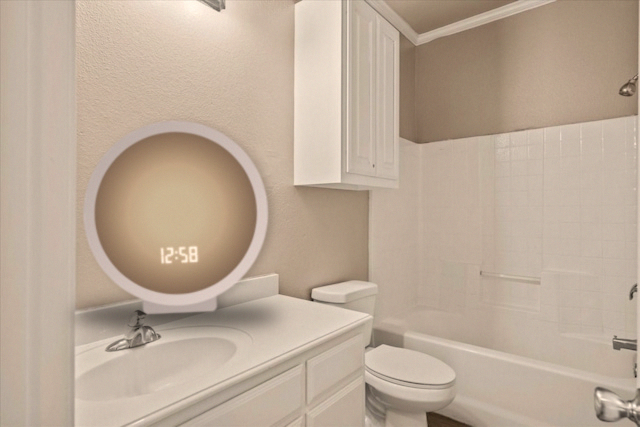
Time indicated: 12:58
